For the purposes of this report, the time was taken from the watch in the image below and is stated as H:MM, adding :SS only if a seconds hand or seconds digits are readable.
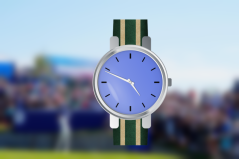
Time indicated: 4:49
